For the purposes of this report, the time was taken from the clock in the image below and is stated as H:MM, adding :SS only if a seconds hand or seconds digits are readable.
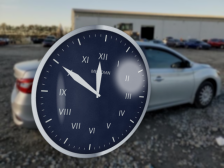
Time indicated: 11:50
